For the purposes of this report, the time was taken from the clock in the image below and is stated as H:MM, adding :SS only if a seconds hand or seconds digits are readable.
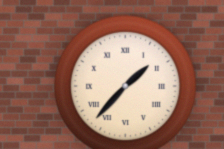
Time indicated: 1:37
